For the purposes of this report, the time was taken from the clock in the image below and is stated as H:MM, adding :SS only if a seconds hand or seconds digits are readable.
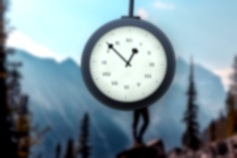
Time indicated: 12:52
